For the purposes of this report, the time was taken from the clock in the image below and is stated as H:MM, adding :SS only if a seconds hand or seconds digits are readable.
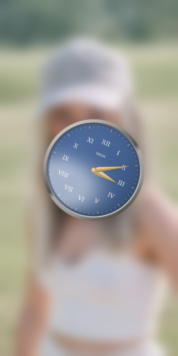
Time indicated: 3:10
